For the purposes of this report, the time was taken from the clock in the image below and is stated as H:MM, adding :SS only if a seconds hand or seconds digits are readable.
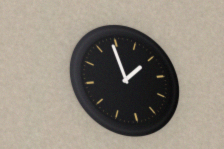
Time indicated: 1:59
